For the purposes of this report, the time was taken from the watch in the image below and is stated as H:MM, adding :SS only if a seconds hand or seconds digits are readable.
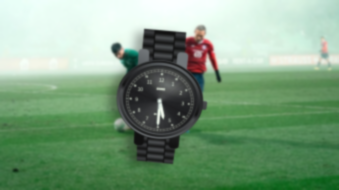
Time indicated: 5:30
